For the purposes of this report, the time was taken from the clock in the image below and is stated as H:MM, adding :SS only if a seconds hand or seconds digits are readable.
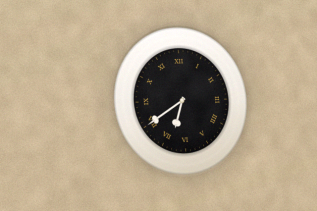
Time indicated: 6:40
